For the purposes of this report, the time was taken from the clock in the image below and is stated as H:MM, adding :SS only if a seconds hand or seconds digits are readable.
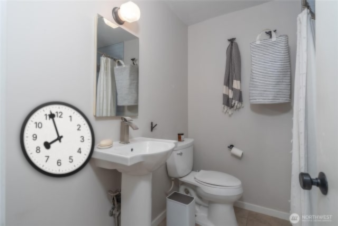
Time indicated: 7:57
